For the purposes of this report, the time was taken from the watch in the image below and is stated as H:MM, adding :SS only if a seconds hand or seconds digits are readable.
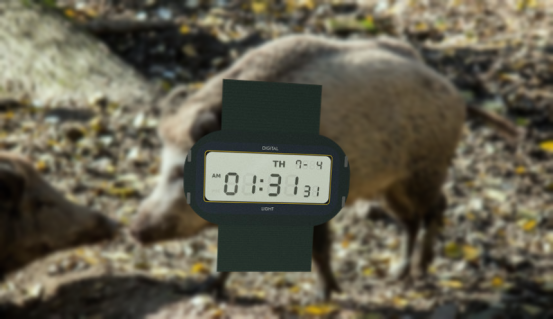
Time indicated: 1:31:31
